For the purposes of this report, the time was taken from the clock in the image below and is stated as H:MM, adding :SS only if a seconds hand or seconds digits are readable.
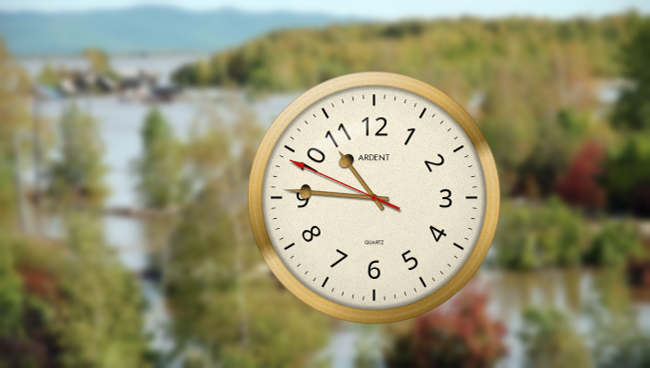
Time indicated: 10:45:49
